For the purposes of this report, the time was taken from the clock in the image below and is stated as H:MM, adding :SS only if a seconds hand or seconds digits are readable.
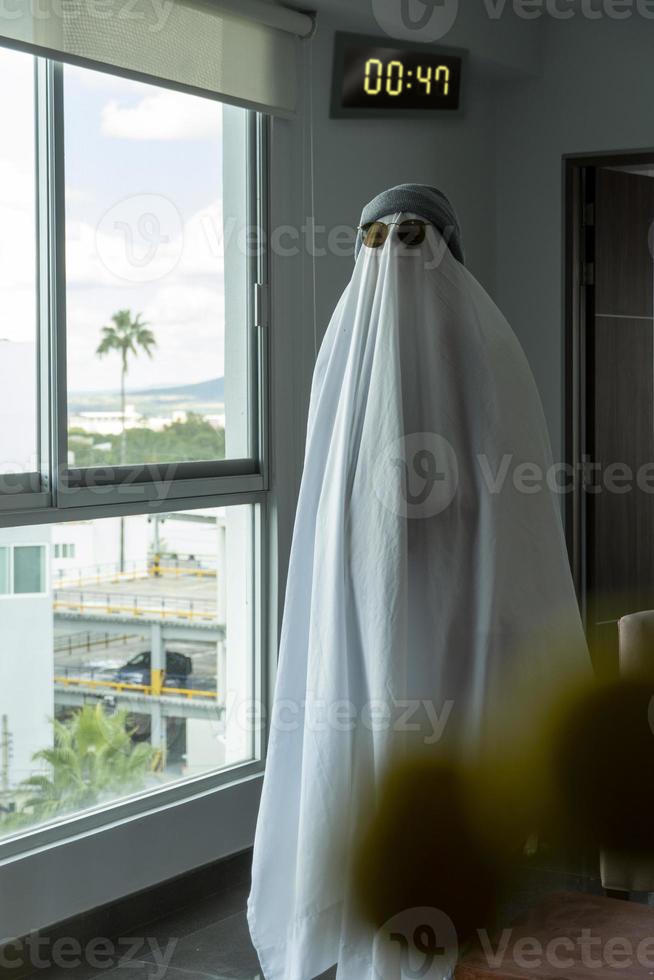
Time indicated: 0:47
